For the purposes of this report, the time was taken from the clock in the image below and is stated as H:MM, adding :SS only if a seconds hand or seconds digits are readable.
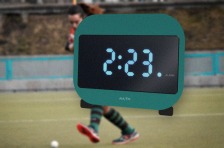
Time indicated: 2:23
